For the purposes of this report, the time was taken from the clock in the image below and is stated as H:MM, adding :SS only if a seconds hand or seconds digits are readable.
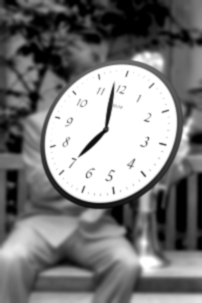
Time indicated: 6:58
